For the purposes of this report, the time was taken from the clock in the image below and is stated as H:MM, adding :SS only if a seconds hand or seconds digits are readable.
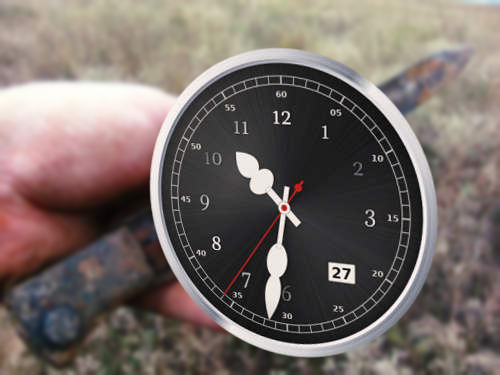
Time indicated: 10:31:36
